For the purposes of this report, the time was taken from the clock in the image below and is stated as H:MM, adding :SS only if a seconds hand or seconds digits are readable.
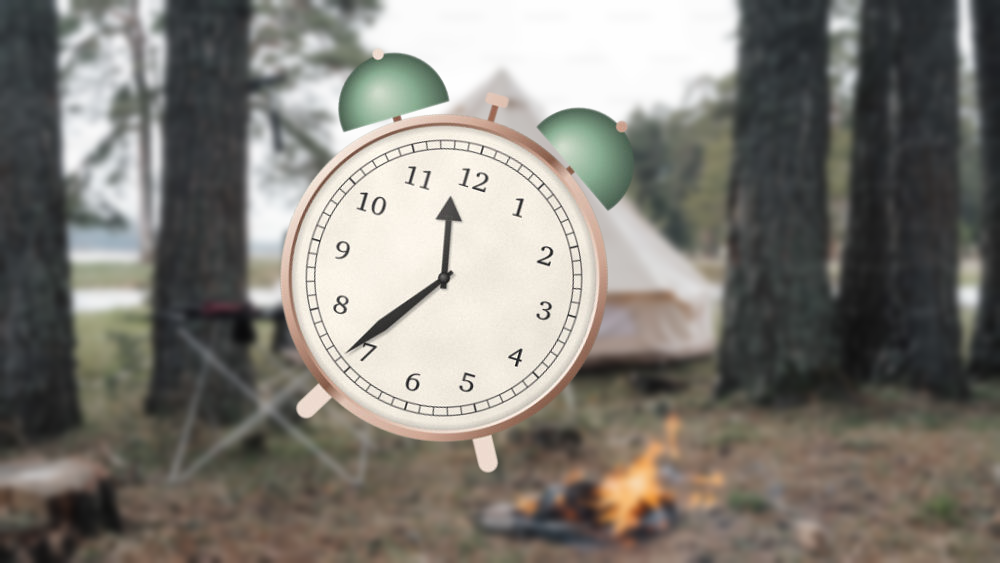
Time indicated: 11:36
